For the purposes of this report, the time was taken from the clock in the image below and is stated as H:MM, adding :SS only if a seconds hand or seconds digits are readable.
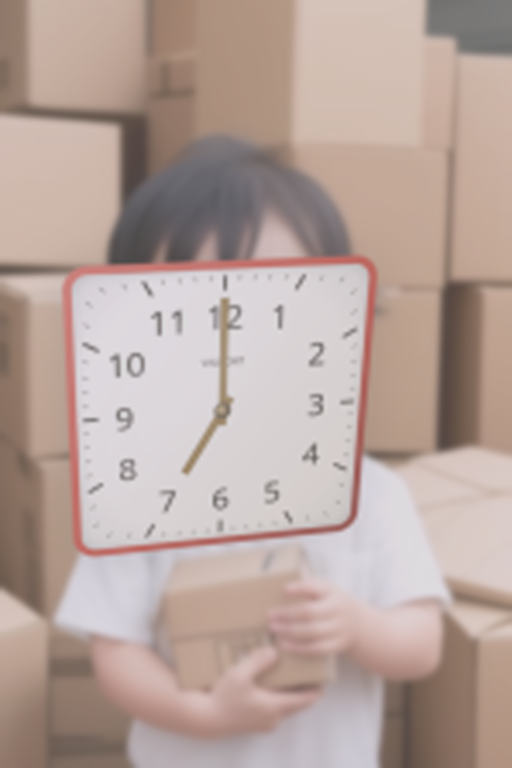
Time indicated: 7:00
